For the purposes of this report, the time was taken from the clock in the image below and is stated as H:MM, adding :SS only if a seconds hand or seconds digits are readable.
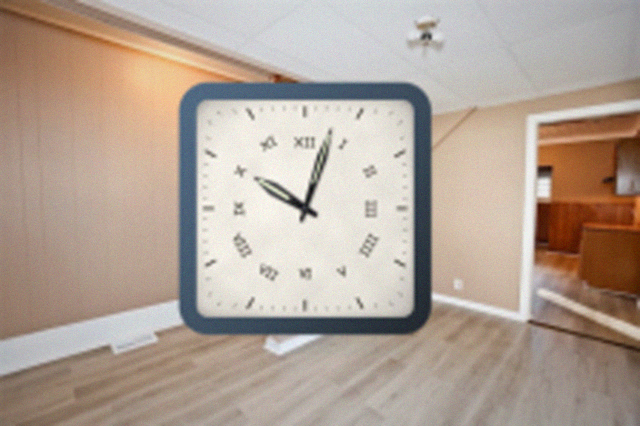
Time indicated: 10:03
